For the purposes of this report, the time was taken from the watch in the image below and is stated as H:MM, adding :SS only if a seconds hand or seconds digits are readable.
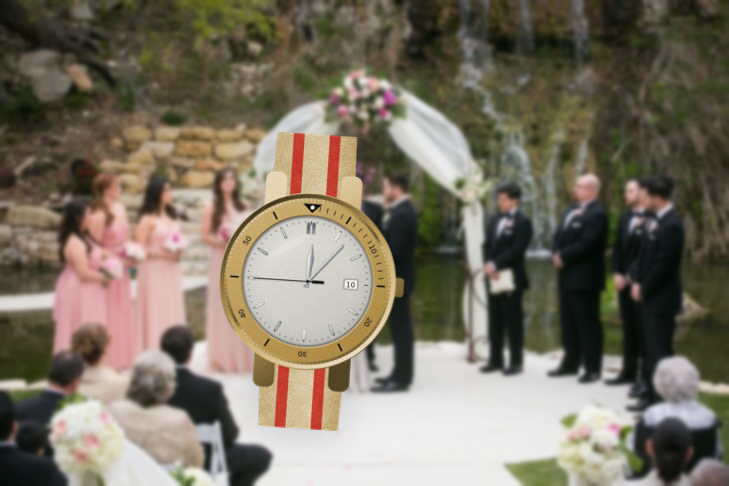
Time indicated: 12:06:45
